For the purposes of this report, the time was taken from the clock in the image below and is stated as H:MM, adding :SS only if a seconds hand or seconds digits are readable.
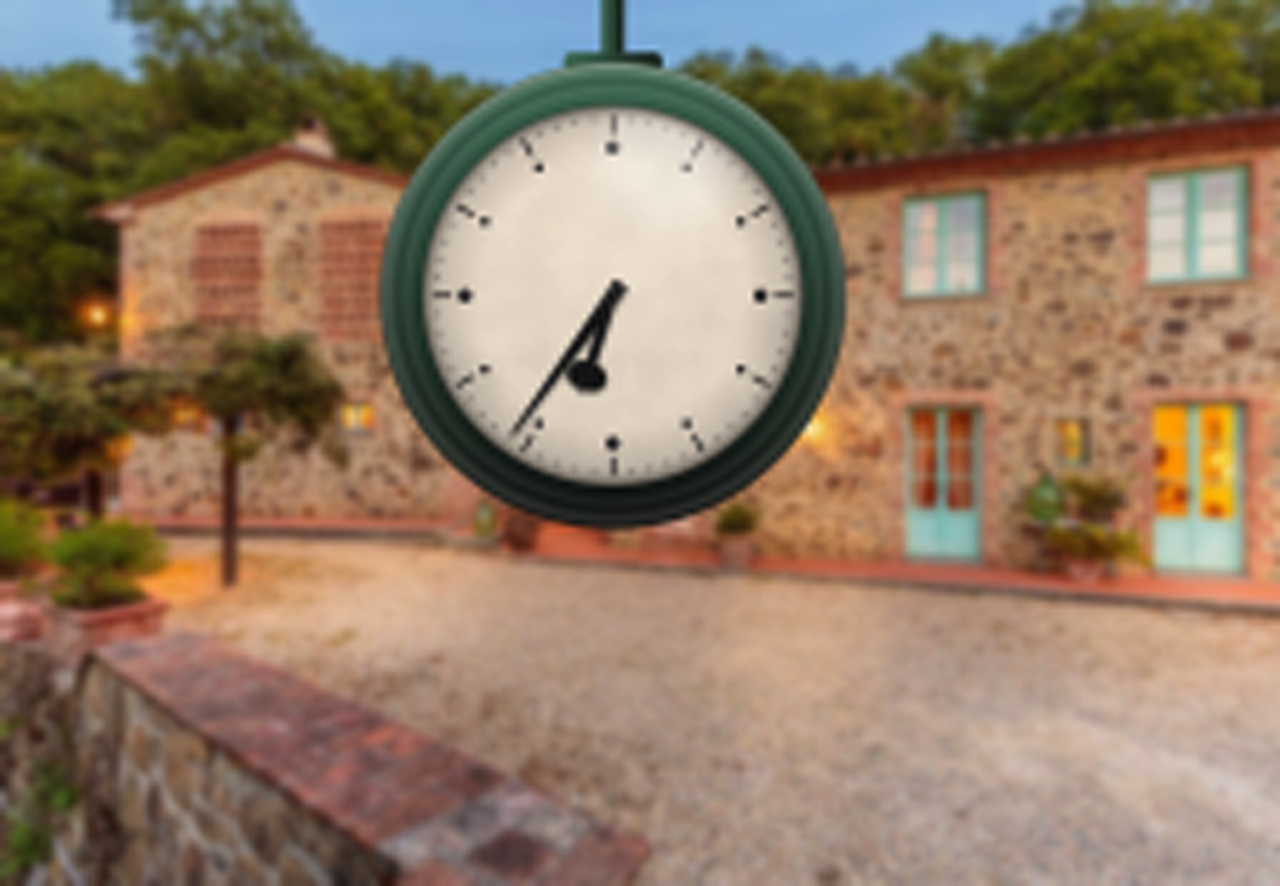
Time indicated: 6:36
